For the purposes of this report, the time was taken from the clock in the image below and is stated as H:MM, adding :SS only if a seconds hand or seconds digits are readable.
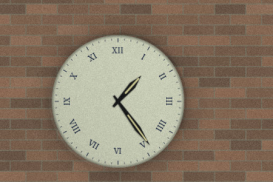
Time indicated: 1:24
